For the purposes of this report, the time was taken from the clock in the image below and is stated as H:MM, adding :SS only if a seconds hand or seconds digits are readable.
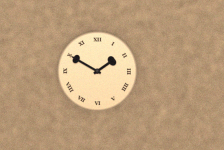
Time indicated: 1:50
